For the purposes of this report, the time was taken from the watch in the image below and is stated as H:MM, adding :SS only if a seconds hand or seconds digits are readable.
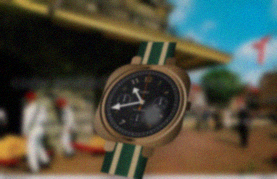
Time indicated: 10:42
